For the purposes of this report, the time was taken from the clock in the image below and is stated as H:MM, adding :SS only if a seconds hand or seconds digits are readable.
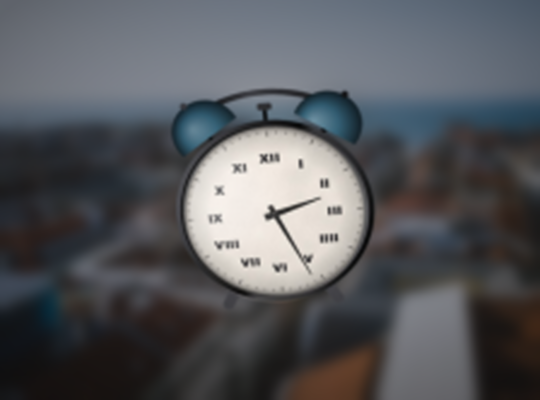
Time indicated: 2:26
